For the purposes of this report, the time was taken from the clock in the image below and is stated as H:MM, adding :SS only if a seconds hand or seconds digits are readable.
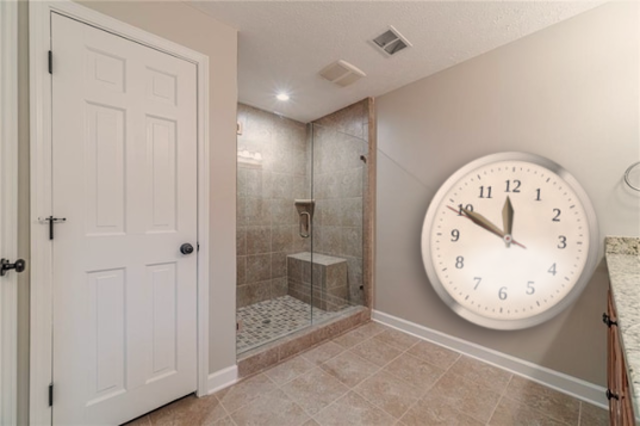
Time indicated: 11:49:49
